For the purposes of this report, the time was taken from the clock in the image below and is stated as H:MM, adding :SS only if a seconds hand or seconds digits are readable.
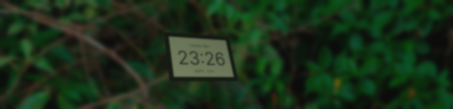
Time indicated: 23:26
